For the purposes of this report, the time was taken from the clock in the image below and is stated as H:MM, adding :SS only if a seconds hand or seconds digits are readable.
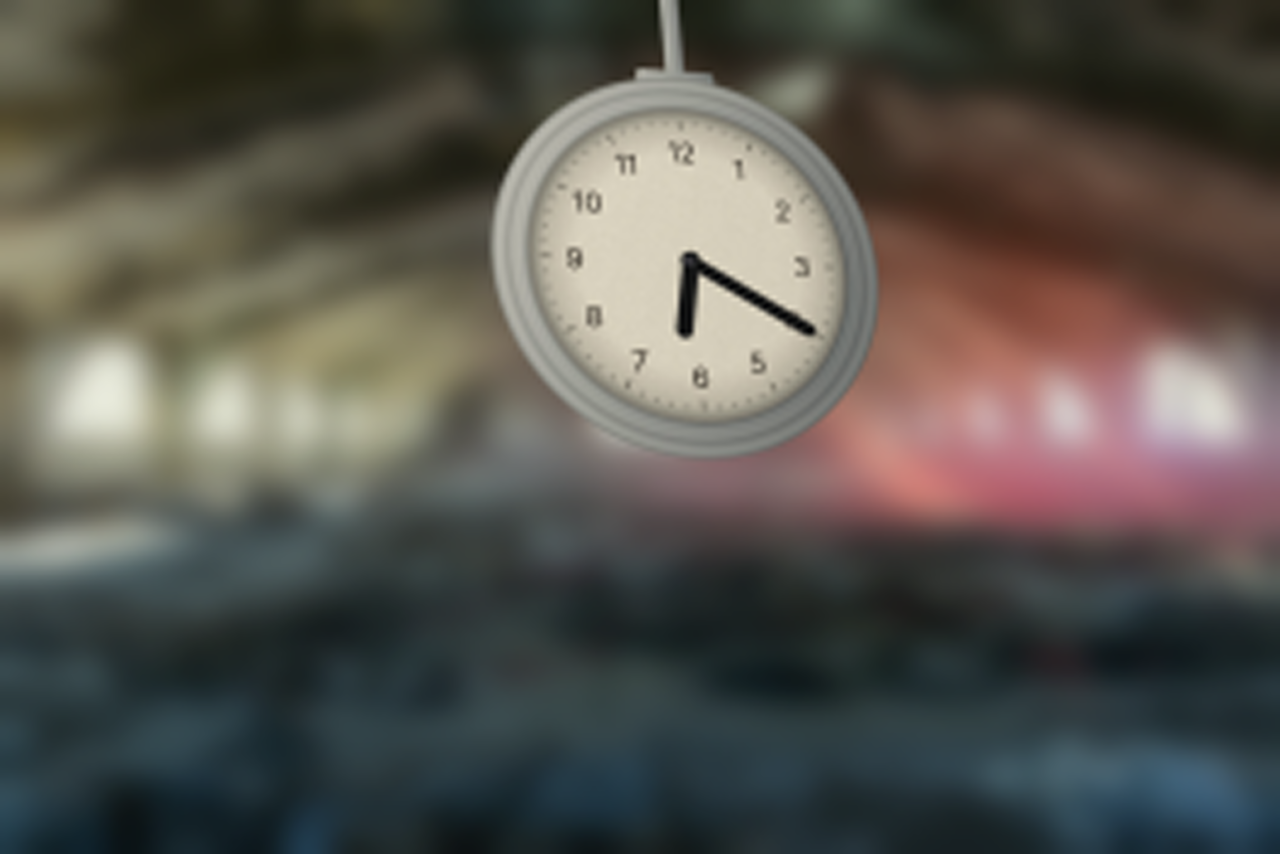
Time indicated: 6:20
